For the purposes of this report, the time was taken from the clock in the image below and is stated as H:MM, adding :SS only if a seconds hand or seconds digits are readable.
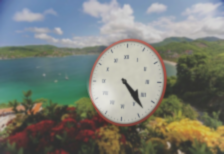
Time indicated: 4:23
